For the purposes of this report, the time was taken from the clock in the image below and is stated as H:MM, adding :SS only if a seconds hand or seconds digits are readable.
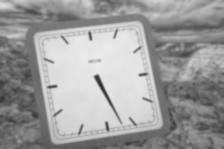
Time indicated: 5:27
